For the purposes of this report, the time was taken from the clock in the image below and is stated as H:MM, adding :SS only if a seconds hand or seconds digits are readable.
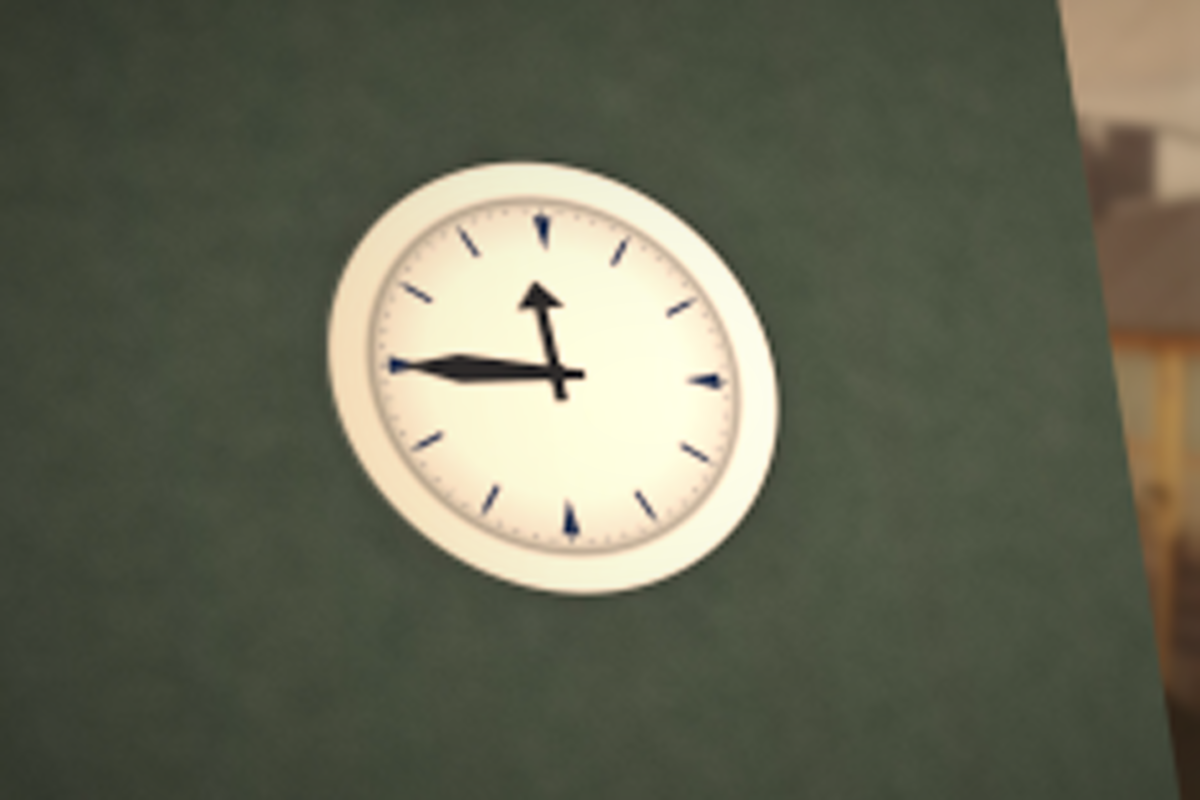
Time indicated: 11:45
